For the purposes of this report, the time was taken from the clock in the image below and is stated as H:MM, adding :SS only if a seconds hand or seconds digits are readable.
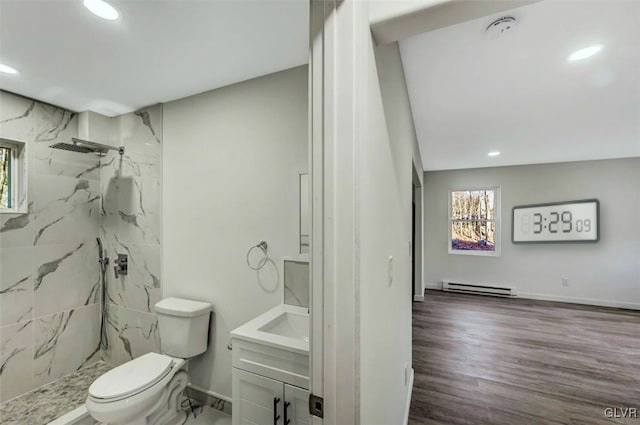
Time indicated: 3:29:09
